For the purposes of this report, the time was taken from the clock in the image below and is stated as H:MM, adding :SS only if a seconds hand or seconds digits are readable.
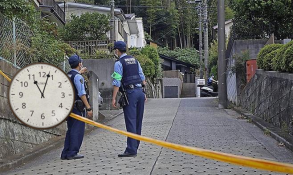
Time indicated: 11:03
